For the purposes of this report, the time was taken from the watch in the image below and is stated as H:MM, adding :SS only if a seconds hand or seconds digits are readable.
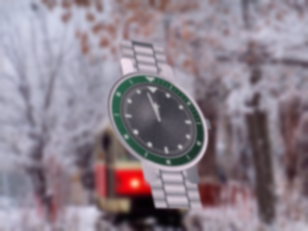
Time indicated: 11:58
